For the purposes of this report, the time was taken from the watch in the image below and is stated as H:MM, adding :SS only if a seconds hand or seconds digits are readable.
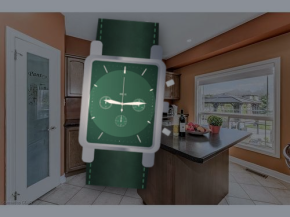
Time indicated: 9:14
